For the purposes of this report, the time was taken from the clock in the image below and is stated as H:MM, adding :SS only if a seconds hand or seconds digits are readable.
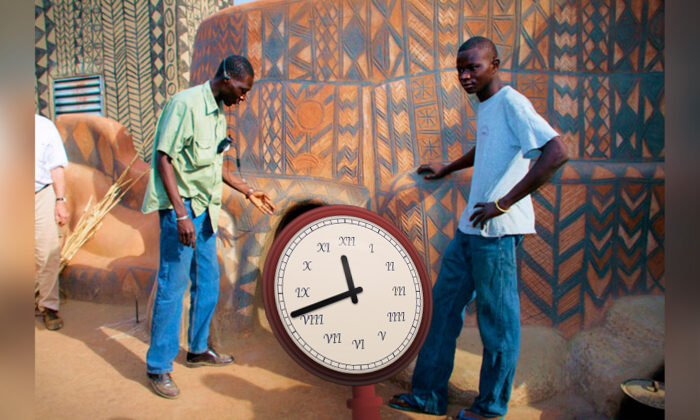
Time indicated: 11:42
